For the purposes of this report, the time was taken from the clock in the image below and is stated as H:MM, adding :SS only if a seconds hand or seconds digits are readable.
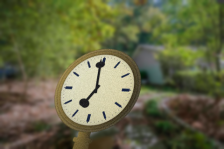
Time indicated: 6:59
